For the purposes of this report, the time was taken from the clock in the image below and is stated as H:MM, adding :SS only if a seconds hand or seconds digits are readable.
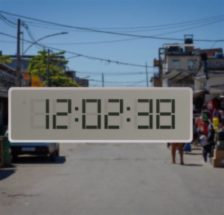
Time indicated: 12:02:38
